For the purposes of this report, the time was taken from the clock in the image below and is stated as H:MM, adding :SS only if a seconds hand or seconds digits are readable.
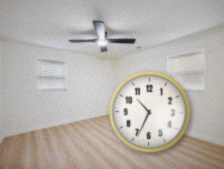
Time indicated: 10:34
